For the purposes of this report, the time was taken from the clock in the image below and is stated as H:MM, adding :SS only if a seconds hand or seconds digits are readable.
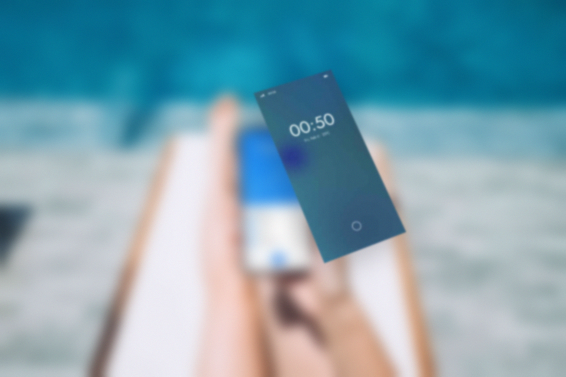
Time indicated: 0:50
